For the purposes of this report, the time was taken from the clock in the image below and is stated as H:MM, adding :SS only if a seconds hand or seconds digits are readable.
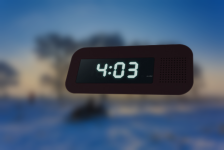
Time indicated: 4:03
